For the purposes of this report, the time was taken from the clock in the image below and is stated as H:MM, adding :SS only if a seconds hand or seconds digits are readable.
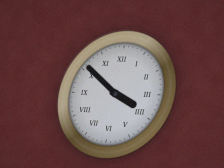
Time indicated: 3:51
